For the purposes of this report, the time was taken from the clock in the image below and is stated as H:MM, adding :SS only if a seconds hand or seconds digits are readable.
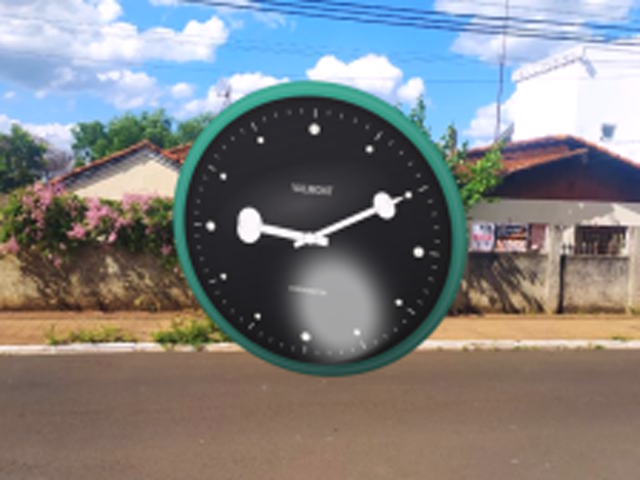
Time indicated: 9:10
